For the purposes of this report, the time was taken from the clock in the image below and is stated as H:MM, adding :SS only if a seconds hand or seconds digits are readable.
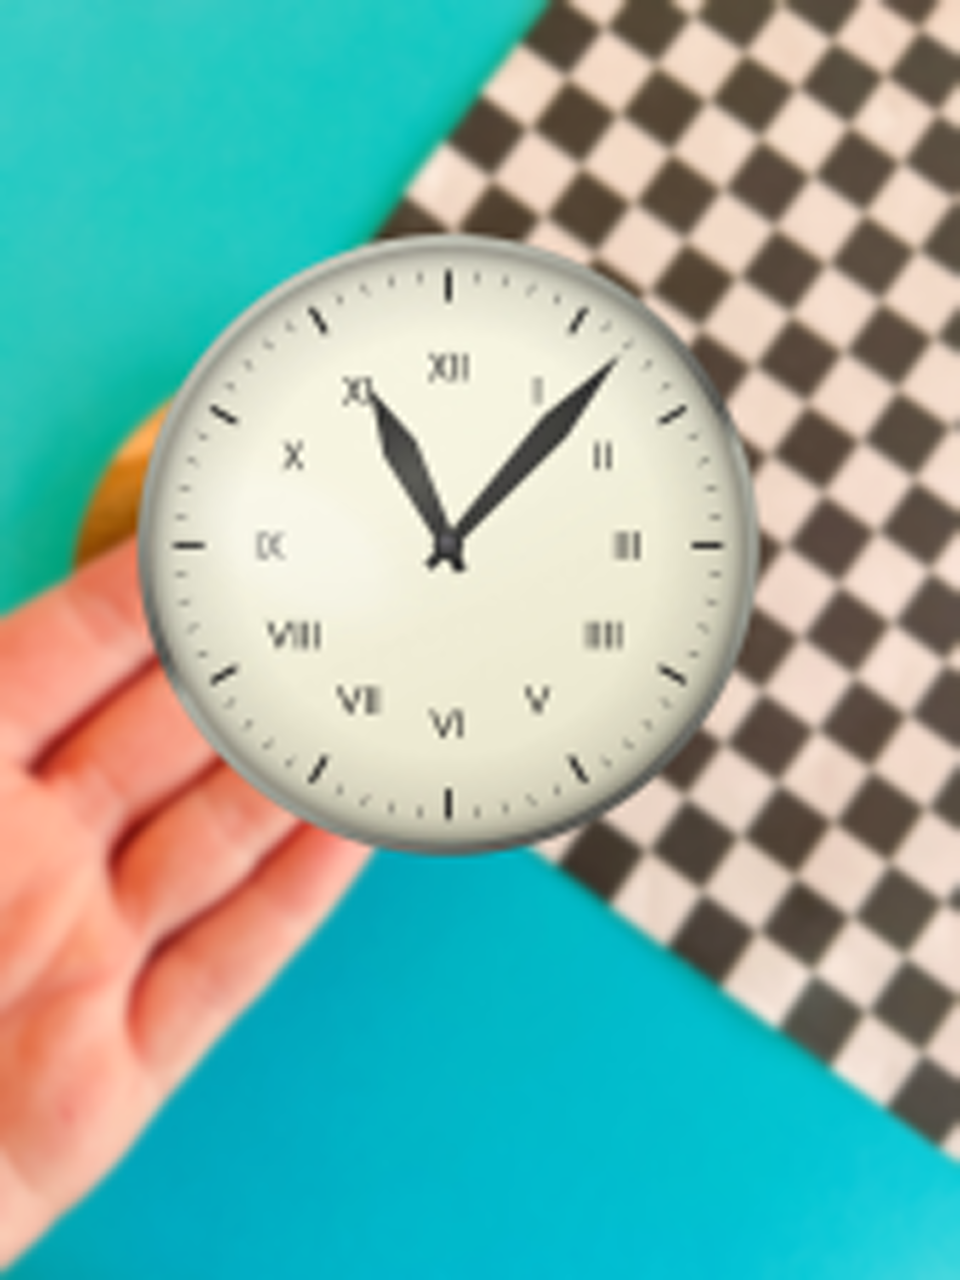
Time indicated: 11:07
